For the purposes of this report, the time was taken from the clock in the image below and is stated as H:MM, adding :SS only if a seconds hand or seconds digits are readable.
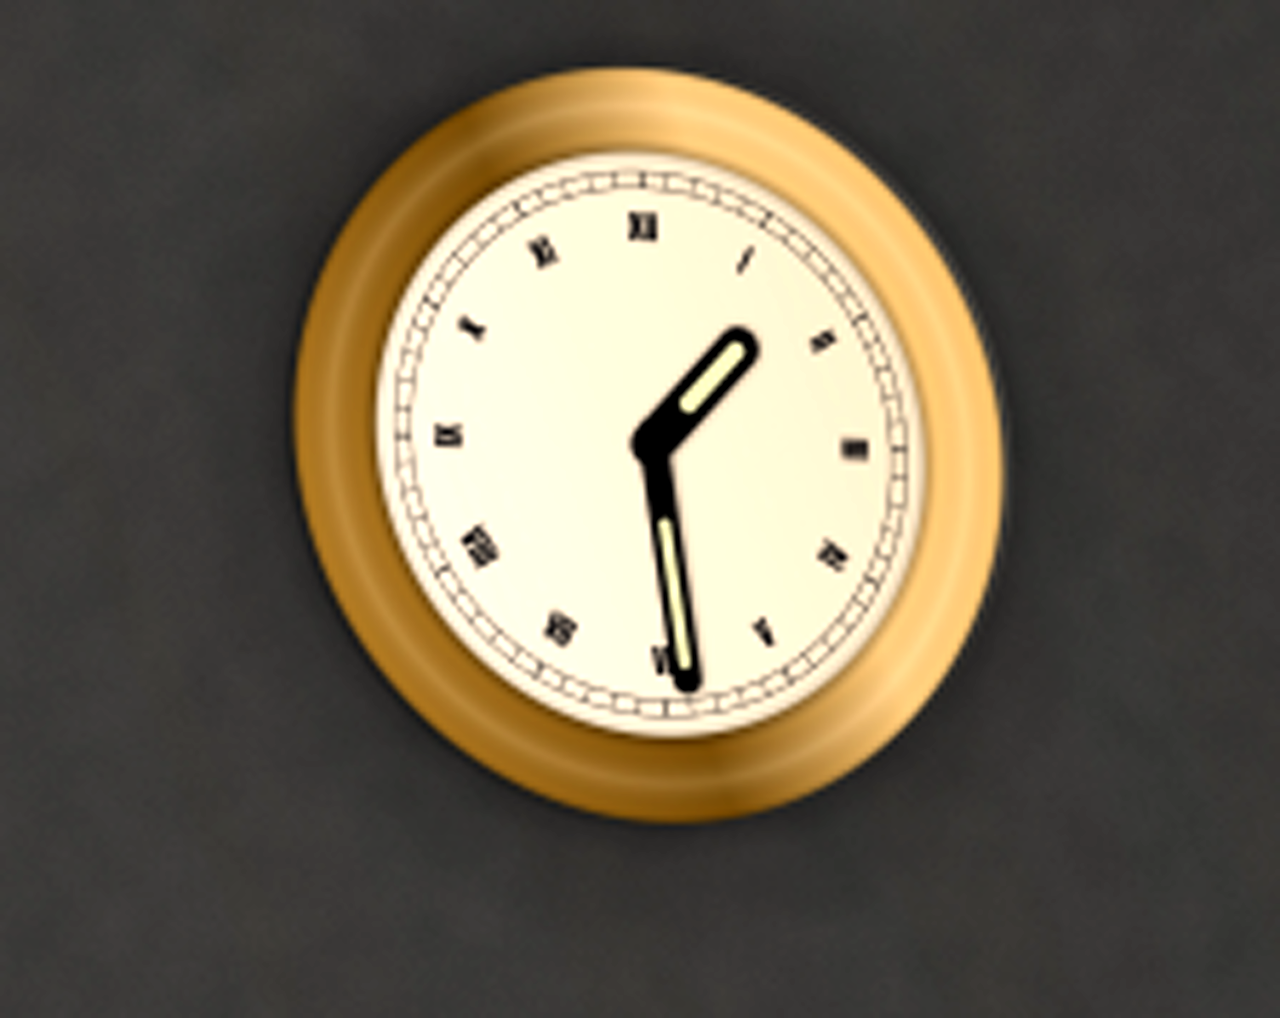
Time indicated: 1:29
